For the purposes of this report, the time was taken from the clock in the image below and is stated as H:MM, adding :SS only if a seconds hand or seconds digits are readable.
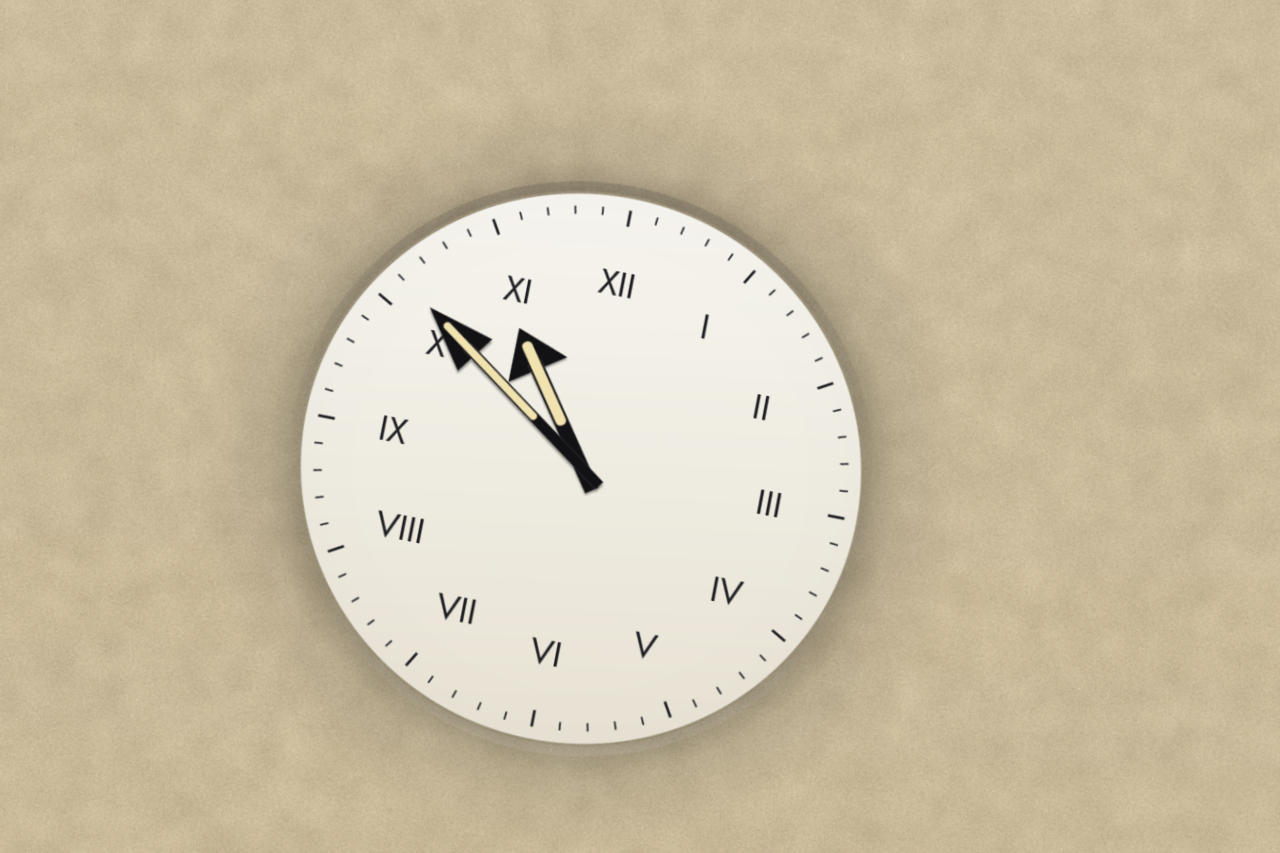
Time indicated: 10:51
